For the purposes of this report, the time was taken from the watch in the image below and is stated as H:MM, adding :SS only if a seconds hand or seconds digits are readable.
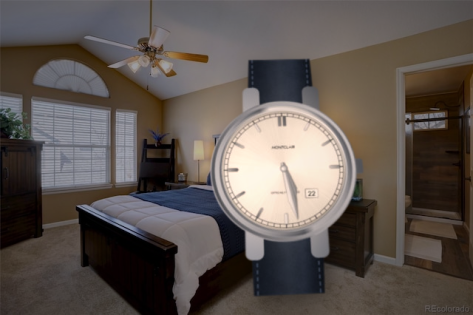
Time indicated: 5:28
